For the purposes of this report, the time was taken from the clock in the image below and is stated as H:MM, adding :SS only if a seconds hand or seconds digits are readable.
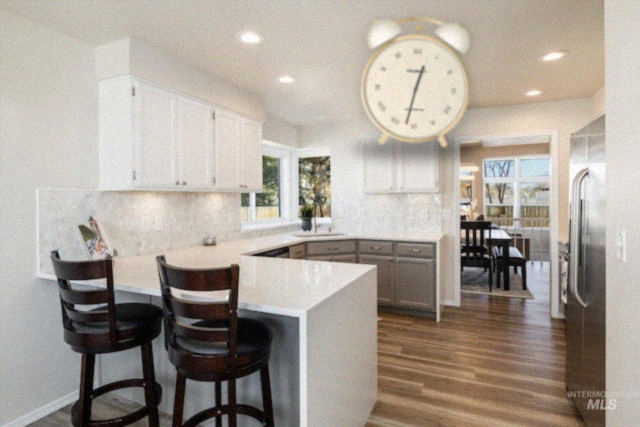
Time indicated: 12:32
